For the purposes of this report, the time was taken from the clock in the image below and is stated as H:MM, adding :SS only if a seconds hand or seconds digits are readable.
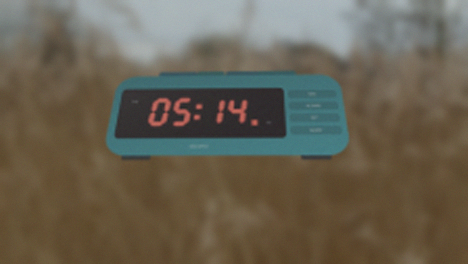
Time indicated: 5:14
